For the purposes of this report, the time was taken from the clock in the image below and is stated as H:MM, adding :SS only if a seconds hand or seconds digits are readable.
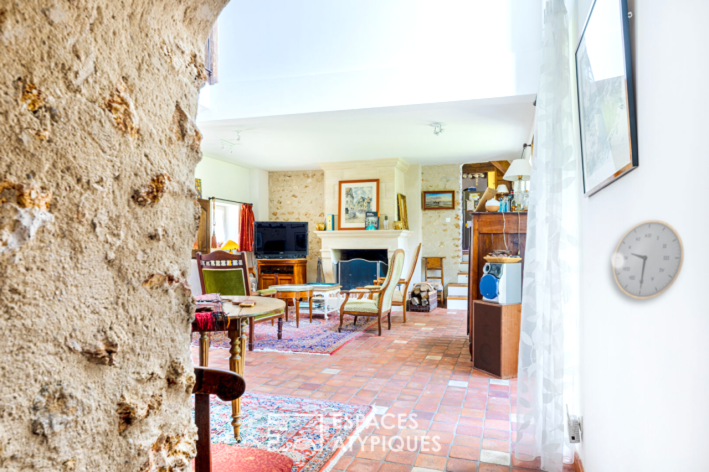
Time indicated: 9:30
